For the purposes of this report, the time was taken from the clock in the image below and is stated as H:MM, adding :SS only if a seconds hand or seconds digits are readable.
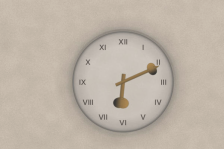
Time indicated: 6:11
